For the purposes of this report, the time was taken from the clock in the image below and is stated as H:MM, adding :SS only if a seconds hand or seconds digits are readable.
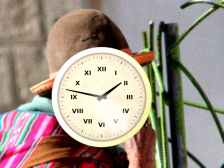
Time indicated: 1:47
